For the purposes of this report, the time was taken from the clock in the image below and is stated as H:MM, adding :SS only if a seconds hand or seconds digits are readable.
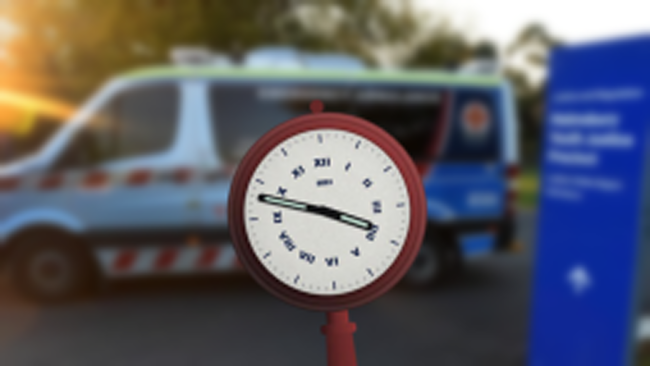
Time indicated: 3:48
